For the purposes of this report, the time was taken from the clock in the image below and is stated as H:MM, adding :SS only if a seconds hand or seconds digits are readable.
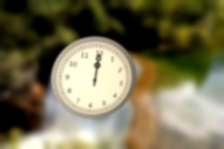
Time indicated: 12:00
